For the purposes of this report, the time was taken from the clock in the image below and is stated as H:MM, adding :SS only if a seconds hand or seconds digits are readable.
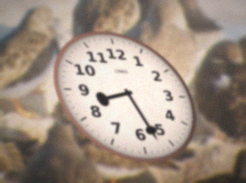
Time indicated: 8:27
